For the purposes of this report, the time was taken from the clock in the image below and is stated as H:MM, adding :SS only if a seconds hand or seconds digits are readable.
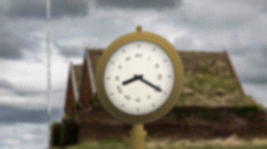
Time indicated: 8:20
